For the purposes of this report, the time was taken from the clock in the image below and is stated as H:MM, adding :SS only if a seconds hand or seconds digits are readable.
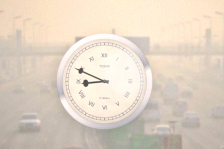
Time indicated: 8:49
